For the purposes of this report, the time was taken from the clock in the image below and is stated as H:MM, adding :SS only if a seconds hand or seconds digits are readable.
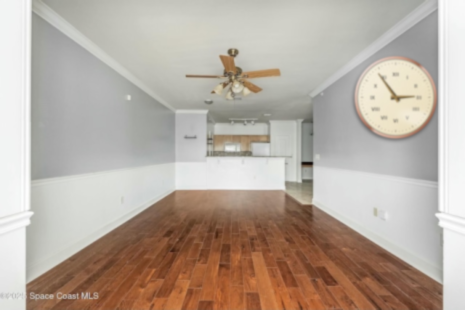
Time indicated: 2:54
